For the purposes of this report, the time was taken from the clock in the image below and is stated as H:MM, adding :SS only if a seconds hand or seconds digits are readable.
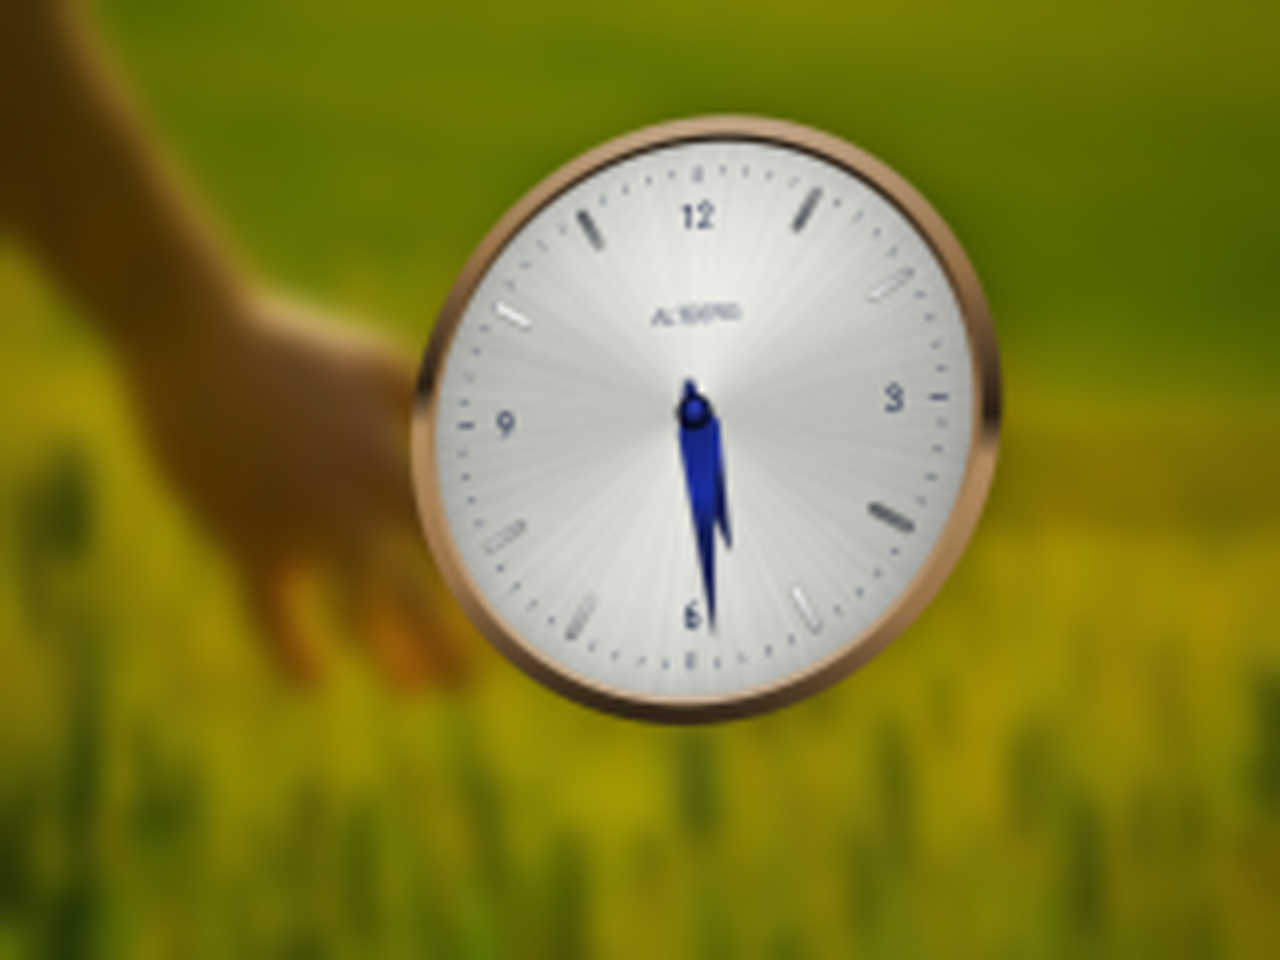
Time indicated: 5:29
